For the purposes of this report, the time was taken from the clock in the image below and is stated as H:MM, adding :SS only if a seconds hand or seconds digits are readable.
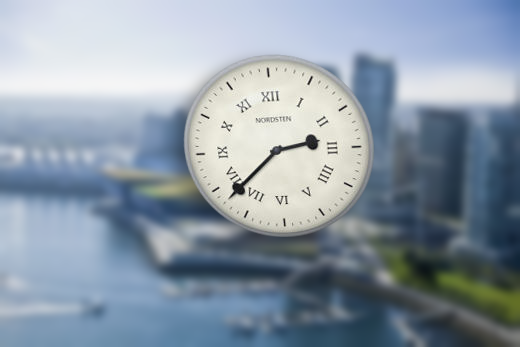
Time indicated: 2:38
